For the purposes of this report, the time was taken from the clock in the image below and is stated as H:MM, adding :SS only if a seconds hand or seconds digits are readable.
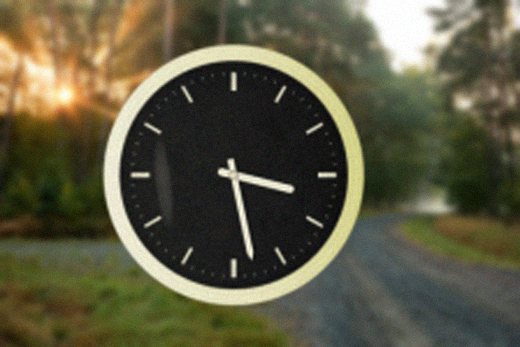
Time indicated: 3:28
